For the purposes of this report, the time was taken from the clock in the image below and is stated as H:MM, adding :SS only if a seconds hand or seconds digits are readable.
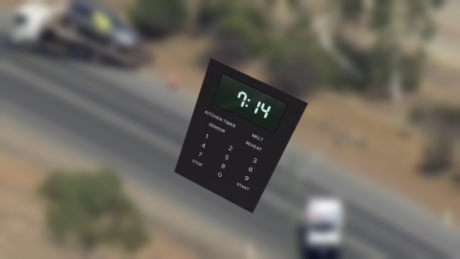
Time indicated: 7:14
